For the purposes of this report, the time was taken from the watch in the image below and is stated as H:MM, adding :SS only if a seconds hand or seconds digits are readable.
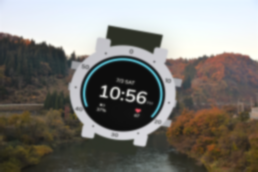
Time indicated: 10:56
